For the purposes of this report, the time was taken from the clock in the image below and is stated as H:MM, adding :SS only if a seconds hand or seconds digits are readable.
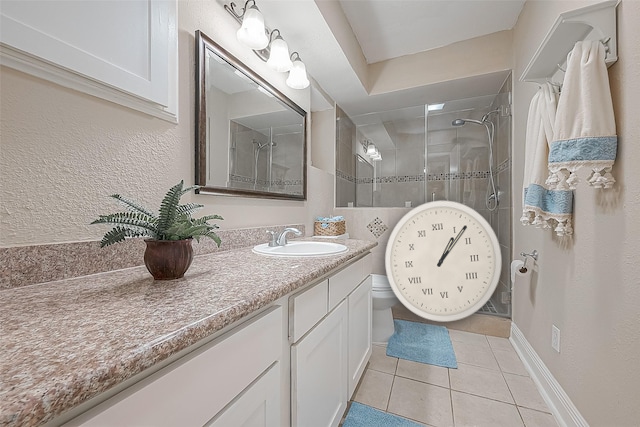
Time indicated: 1:07
